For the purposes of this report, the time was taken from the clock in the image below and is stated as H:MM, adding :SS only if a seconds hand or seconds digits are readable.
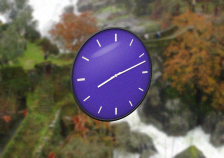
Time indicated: 8:12
